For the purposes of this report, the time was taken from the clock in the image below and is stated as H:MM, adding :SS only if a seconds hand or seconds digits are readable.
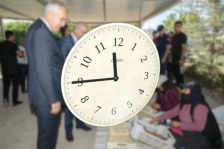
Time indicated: 11:45
